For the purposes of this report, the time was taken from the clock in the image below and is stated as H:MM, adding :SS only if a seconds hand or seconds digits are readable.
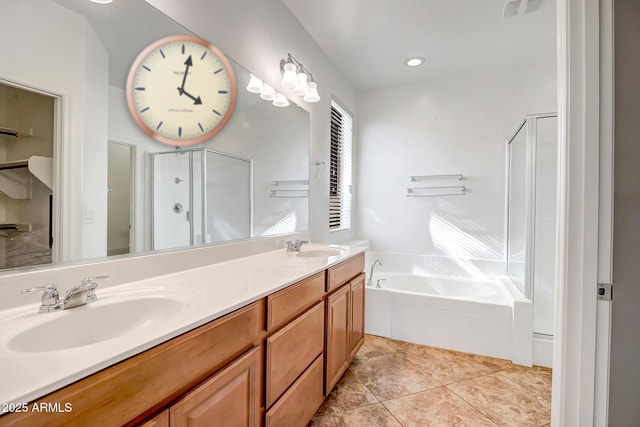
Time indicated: 4:02
